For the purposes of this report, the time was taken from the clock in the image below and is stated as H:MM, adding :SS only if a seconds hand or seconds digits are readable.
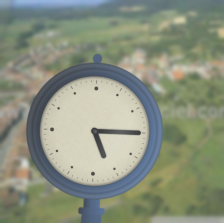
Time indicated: 5:15
